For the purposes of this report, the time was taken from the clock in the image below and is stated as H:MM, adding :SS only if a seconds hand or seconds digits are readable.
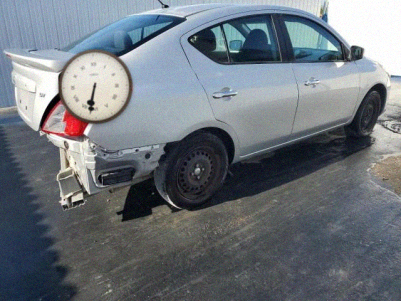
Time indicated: 6:32
